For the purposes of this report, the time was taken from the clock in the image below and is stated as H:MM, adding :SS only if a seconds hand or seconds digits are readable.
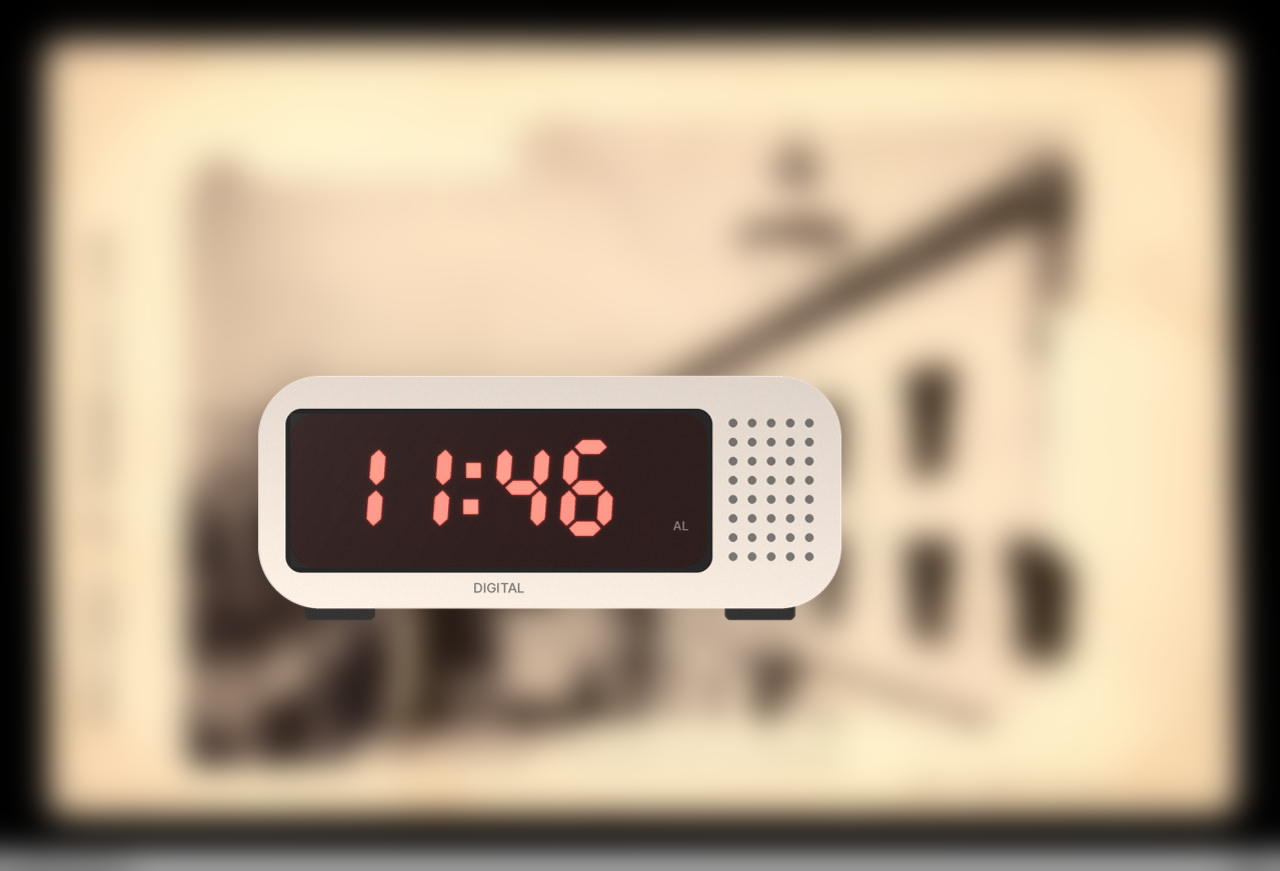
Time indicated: 11:46
